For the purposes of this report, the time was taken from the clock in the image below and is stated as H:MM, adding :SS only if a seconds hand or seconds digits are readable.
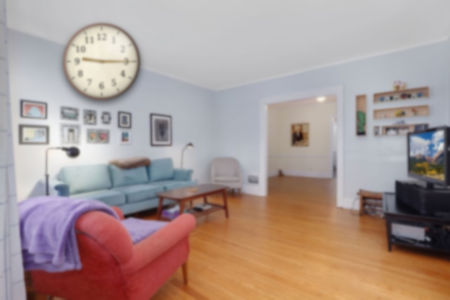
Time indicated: 9:15
